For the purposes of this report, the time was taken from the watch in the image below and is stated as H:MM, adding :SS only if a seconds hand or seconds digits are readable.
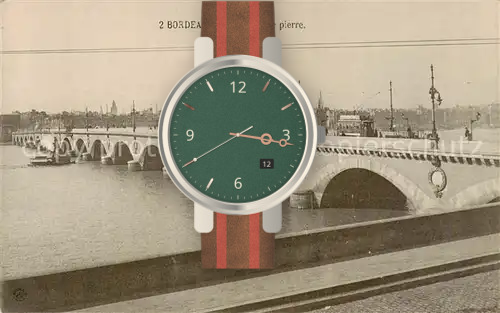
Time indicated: 3:16:40
